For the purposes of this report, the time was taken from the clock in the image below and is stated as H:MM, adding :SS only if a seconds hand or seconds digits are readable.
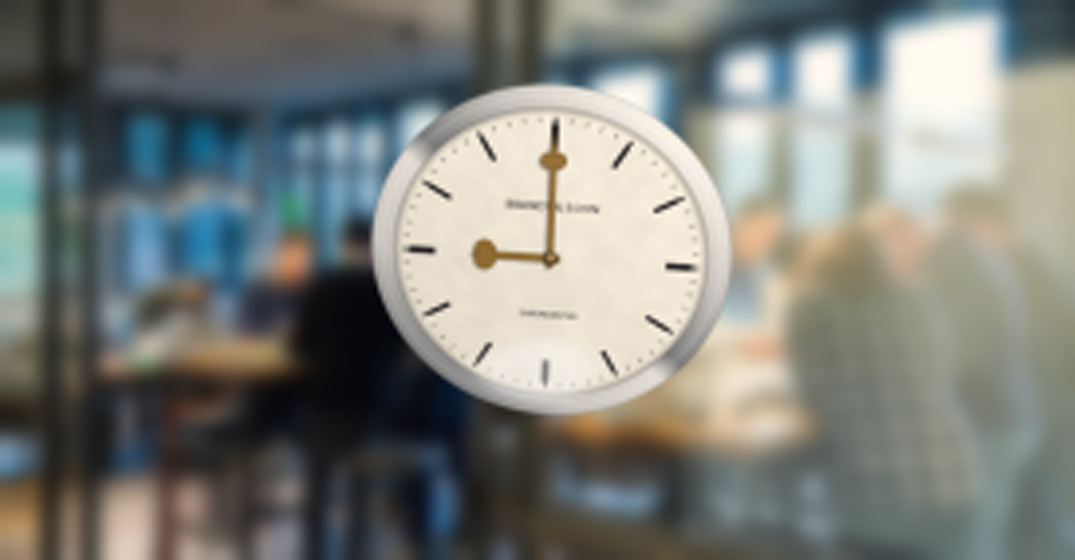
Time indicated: 9:00
